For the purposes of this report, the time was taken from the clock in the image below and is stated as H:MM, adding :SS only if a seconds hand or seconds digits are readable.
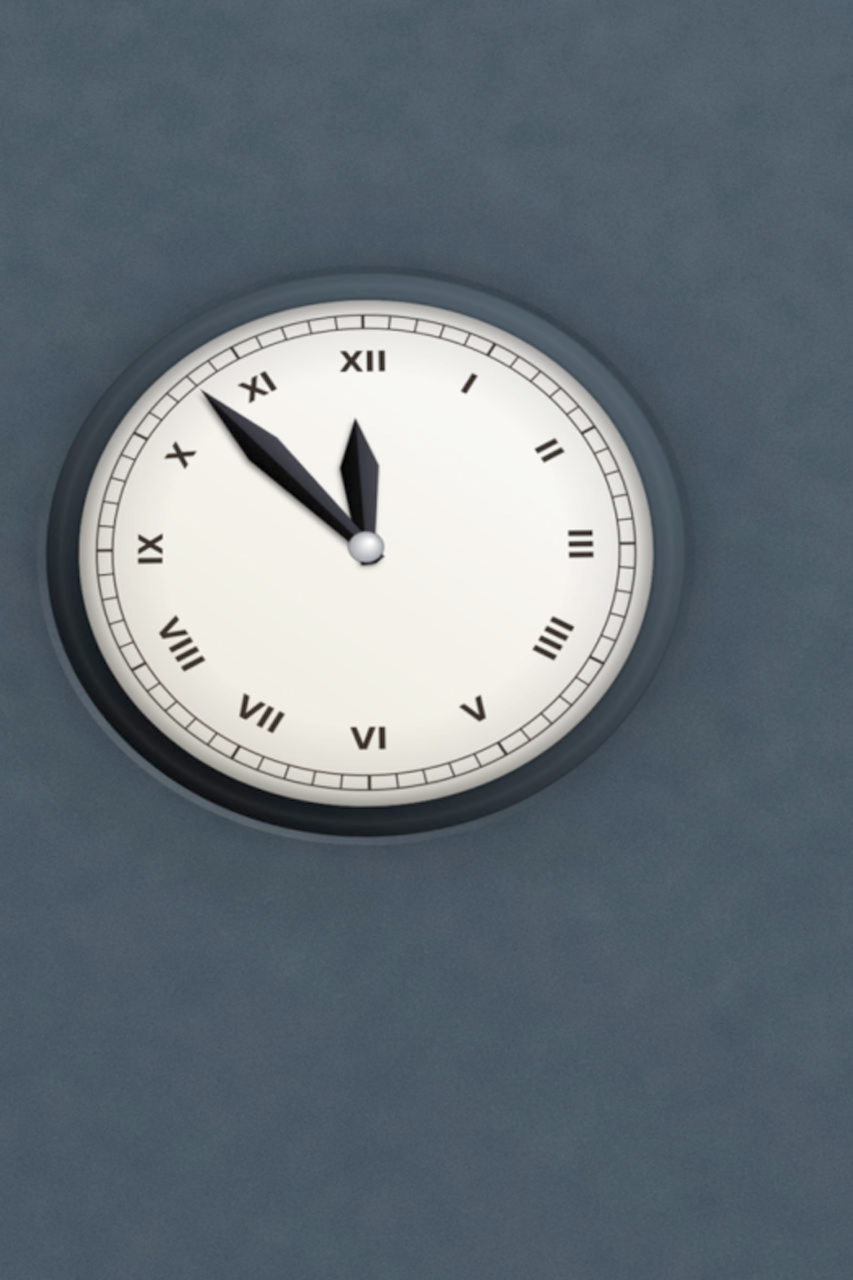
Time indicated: 11:53
